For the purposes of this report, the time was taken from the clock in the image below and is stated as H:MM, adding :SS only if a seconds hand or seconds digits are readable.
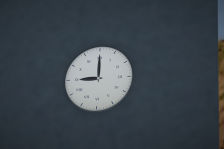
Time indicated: 9:00
